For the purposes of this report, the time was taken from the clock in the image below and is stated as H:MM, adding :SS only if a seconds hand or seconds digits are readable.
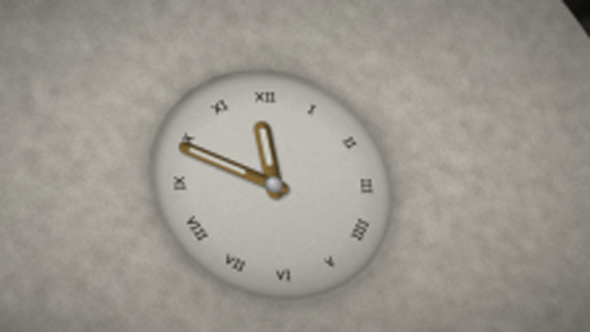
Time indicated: 11:49
